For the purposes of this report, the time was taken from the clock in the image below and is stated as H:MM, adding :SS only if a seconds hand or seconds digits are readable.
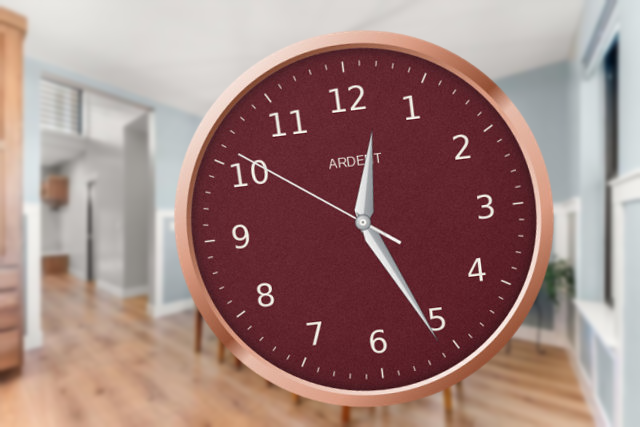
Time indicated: 12:25:51
